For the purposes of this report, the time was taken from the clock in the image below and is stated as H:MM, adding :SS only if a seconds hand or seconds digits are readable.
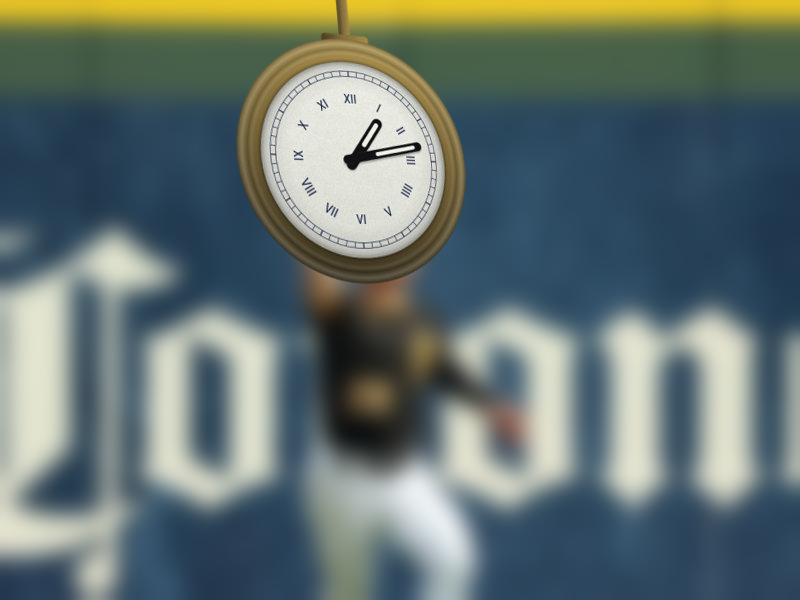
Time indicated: 1:13
